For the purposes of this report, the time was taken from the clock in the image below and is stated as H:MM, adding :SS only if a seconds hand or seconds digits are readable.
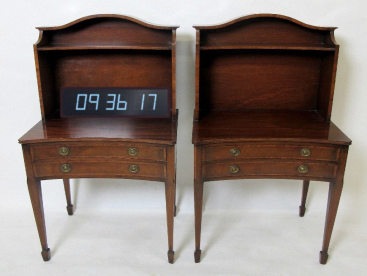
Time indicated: 9:36:17
